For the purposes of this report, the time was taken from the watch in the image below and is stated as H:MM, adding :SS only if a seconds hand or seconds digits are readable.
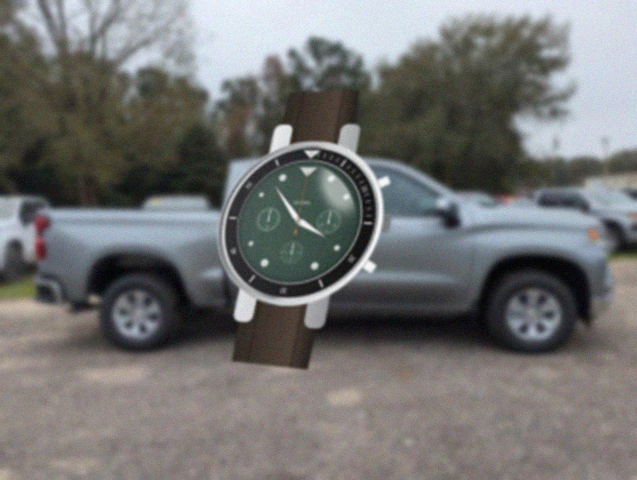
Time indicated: 3:53
